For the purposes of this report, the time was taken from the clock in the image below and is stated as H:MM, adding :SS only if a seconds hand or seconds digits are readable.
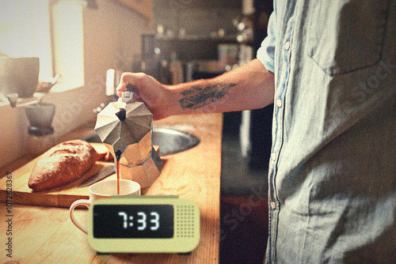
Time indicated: 7:33
